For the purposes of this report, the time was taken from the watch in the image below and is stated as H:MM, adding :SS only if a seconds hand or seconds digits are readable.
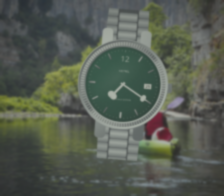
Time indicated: 7:20
